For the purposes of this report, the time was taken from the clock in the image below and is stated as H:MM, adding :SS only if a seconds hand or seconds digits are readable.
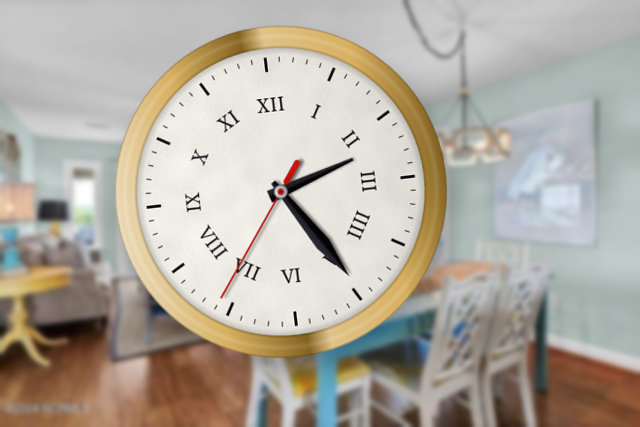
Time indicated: 2:24:36
